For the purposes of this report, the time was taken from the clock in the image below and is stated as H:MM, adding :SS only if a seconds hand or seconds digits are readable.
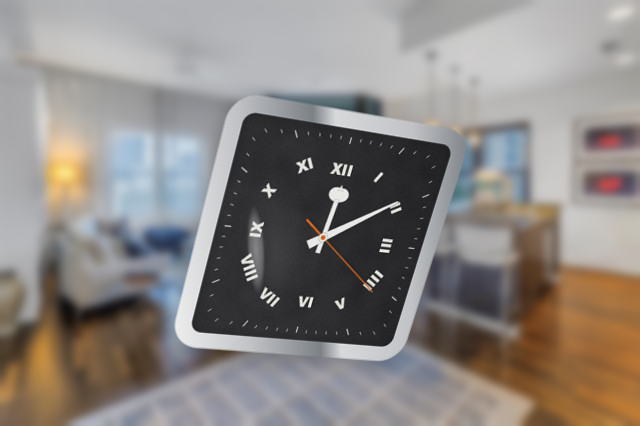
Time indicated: 12:09:21
